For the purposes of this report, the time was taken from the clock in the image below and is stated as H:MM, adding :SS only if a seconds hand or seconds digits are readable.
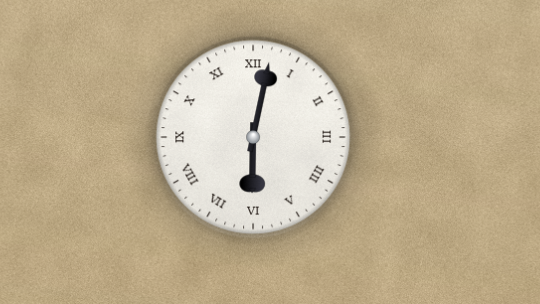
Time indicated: 6:02
